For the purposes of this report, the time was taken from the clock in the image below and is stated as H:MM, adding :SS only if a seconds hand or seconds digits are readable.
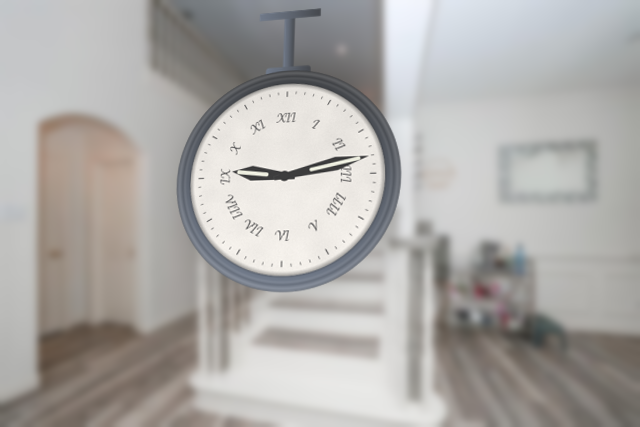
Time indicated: 9:13
